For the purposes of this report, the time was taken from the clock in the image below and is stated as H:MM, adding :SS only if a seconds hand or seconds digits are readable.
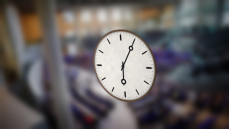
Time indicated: 6:05
